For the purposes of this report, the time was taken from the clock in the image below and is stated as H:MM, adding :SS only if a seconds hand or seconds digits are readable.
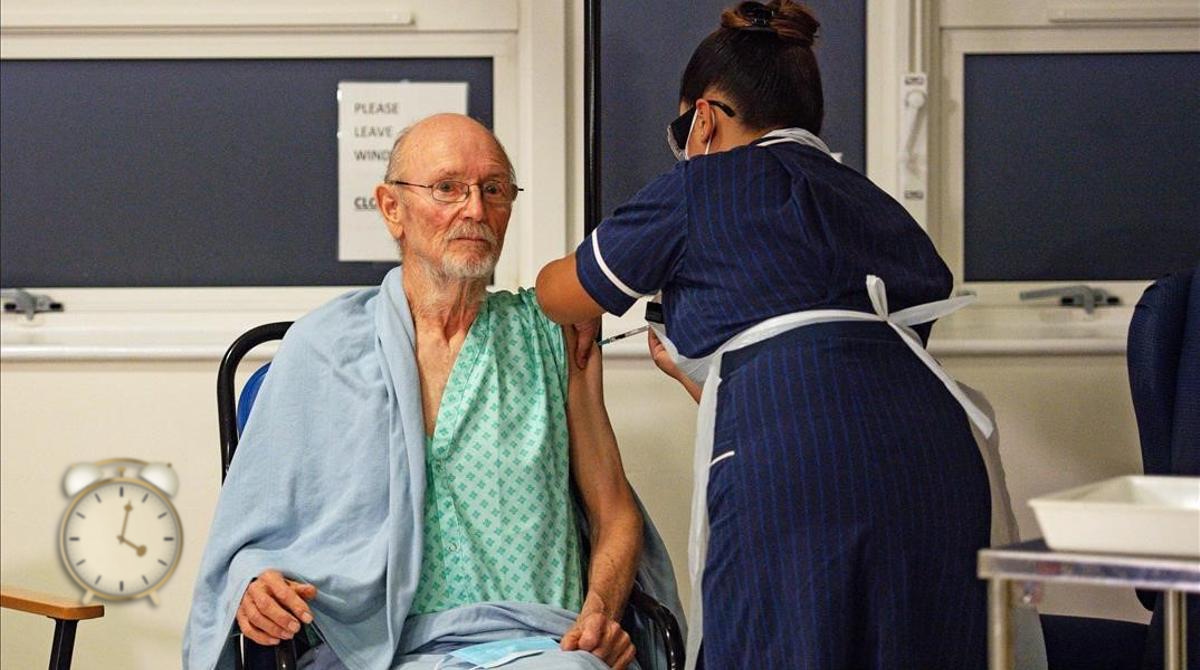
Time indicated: 4:02
